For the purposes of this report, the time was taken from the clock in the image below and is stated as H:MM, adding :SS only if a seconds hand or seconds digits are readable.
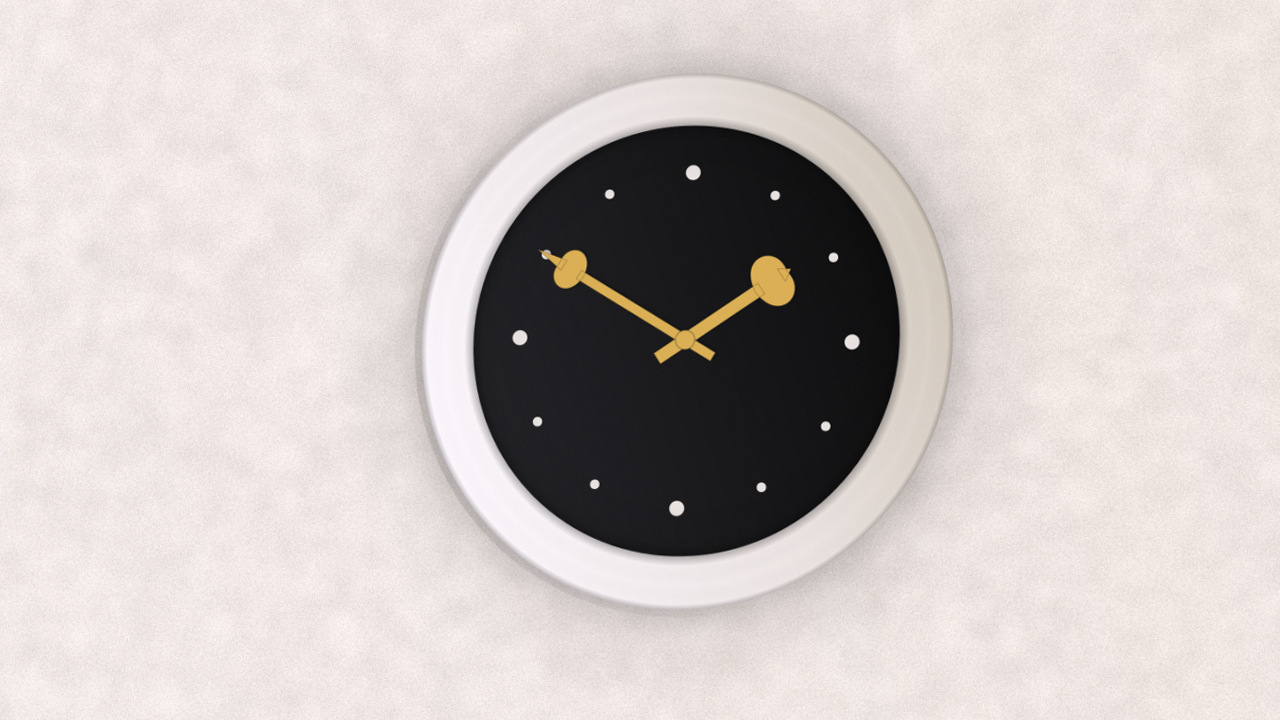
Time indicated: 1:50
